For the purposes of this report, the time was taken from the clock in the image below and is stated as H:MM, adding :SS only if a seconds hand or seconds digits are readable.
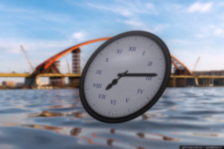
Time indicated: 7:14
